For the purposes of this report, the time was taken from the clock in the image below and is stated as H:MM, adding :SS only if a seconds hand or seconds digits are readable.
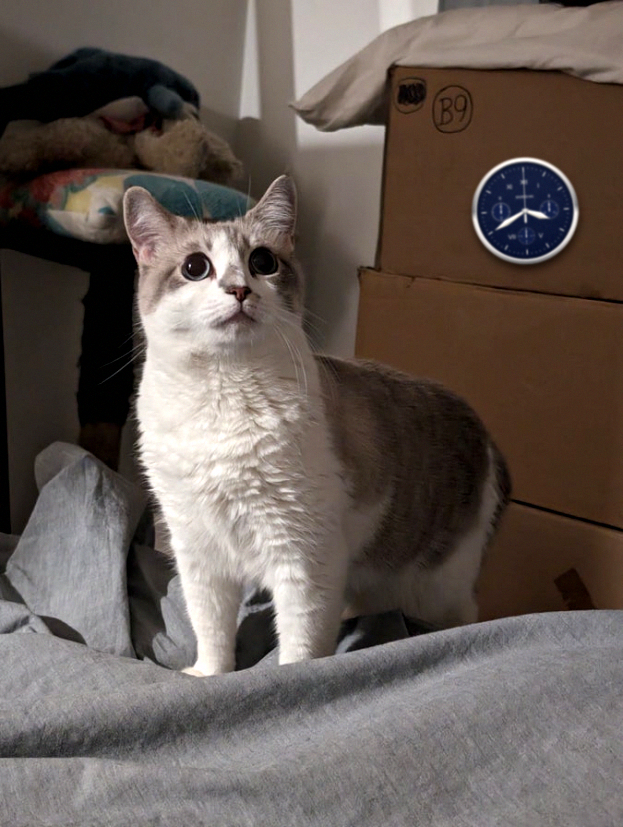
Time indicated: 3:40
